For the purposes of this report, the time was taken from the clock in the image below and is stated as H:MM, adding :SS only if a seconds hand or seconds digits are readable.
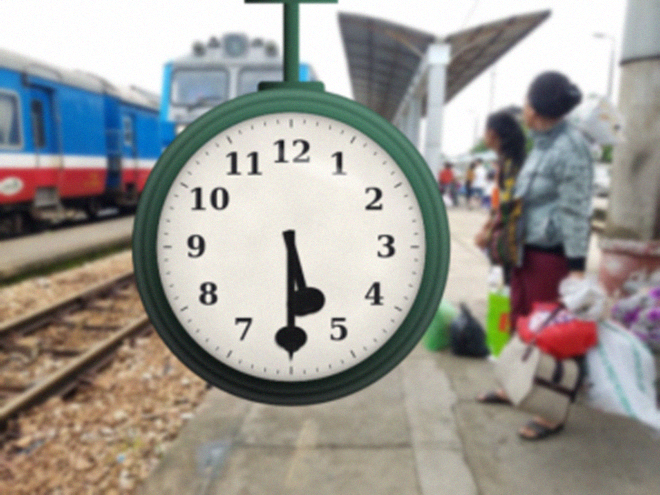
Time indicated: 5:30
